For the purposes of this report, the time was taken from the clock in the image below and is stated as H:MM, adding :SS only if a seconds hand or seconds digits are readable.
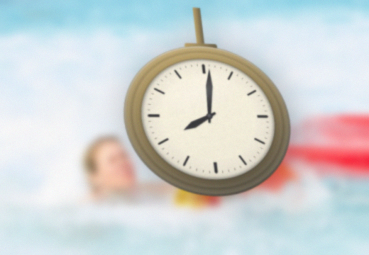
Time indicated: 8:01
